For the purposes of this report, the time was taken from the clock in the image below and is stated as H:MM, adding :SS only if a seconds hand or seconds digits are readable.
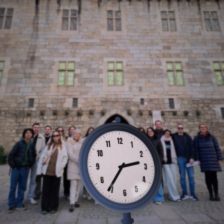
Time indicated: 2:36
